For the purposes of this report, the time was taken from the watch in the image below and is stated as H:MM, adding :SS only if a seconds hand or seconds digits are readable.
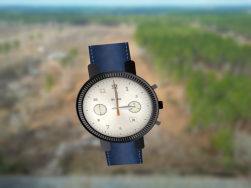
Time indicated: 3:00
